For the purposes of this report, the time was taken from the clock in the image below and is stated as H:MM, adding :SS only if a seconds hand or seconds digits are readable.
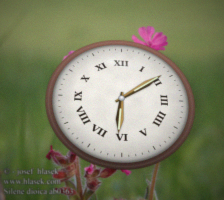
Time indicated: 6:09
